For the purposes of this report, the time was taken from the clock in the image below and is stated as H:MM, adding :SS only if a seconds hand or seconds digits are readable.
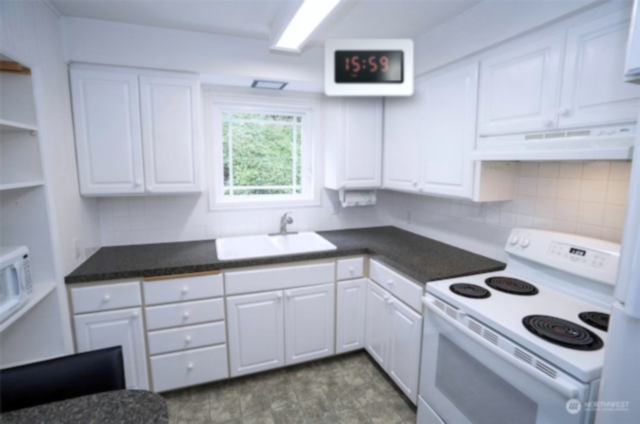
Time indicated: 15:59
